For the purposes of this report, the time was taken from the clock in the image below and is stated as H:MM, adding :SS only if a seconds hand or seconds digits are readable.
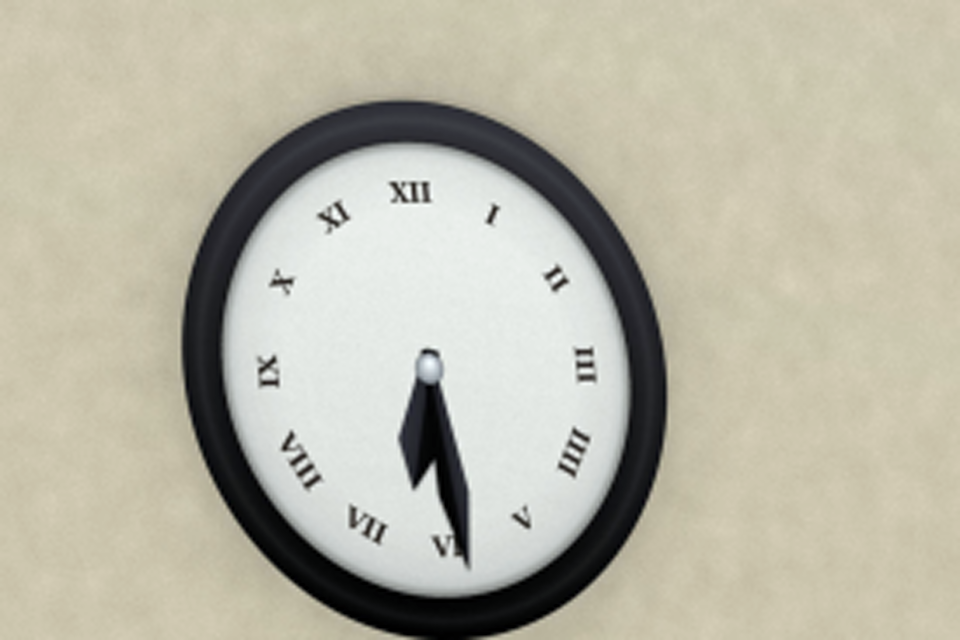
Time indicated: 6:29
